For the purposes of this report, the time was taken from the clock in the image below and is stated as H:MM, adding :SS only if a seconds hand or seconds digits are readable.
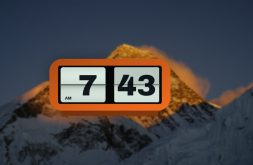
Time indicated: 7:43
